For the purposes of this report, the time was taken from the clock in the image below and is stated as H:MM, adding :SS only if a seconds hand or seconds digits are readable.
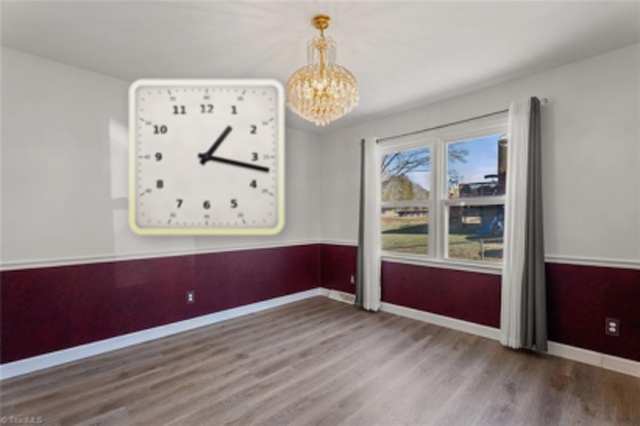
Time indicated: 1:17
